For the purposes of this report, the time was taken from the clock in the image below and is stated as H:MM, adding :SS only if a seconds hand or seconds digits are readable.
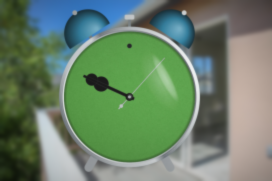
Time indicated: 9:49:07
